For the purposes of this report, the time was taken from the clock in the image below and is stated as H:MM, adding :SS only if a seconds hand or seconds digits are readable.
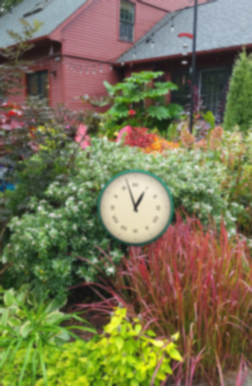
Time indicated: 12:57
